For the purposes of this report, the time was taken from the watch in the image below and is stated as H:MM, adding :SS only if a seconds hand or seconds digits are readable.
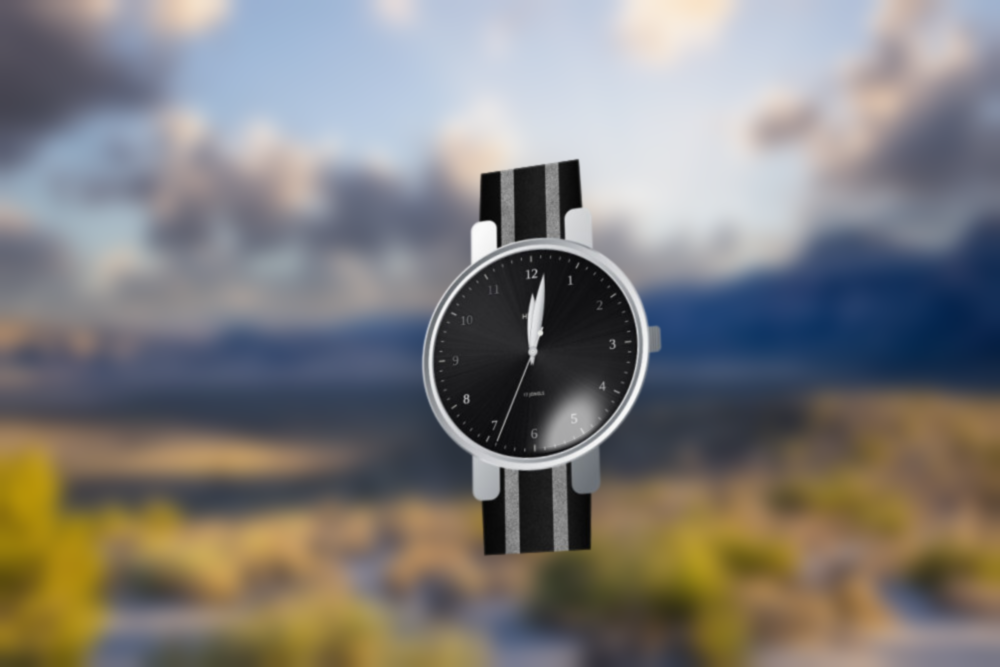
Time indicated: 12:01:34
